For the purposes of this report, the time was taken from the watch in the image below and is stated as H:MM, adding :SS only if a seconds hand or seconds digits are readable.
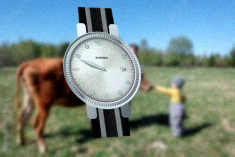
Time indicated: 9:49
